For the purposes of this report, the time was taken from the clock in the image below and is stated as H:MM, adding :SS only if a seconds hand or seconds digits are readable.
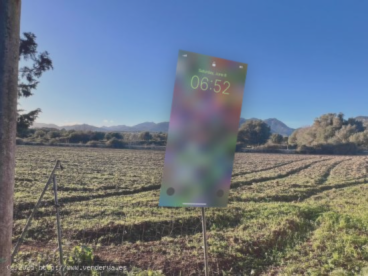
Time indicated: 6:52
